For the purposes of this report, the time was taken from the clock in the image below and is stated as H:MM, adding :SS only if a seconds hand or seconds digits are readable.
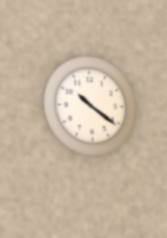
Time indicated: 10:21
